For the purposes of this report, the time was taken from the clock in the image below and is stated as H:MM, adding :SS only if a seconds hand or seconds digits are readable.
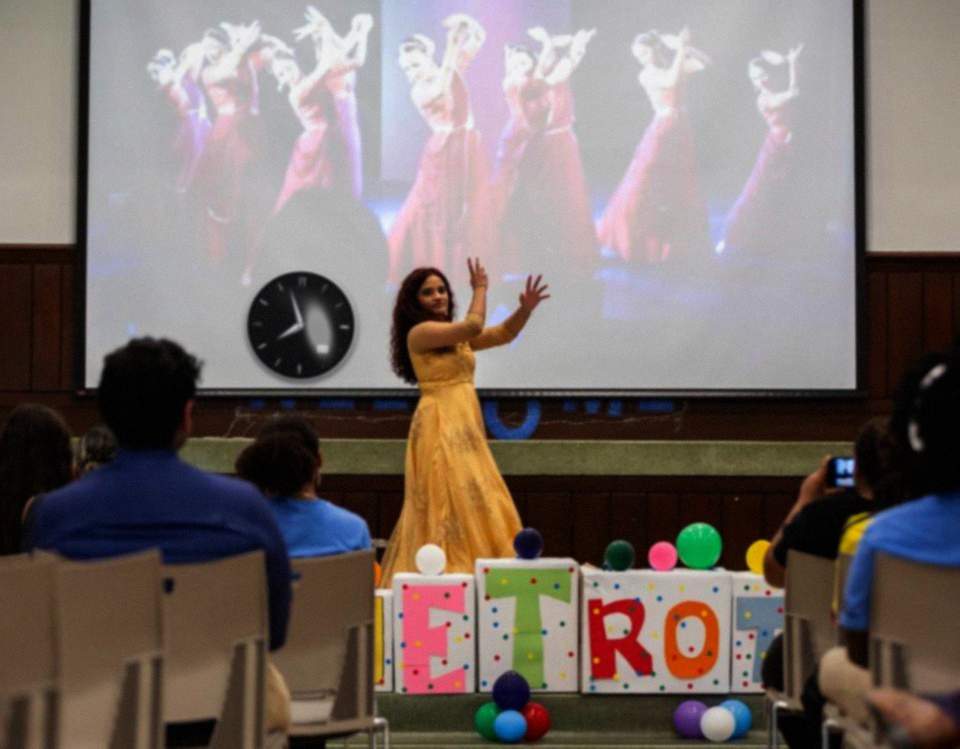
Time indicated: 7:57
